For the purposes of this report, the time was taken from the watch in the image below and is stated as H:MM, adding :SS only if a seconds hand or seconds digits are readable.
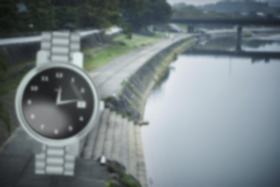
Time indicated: 12:13
